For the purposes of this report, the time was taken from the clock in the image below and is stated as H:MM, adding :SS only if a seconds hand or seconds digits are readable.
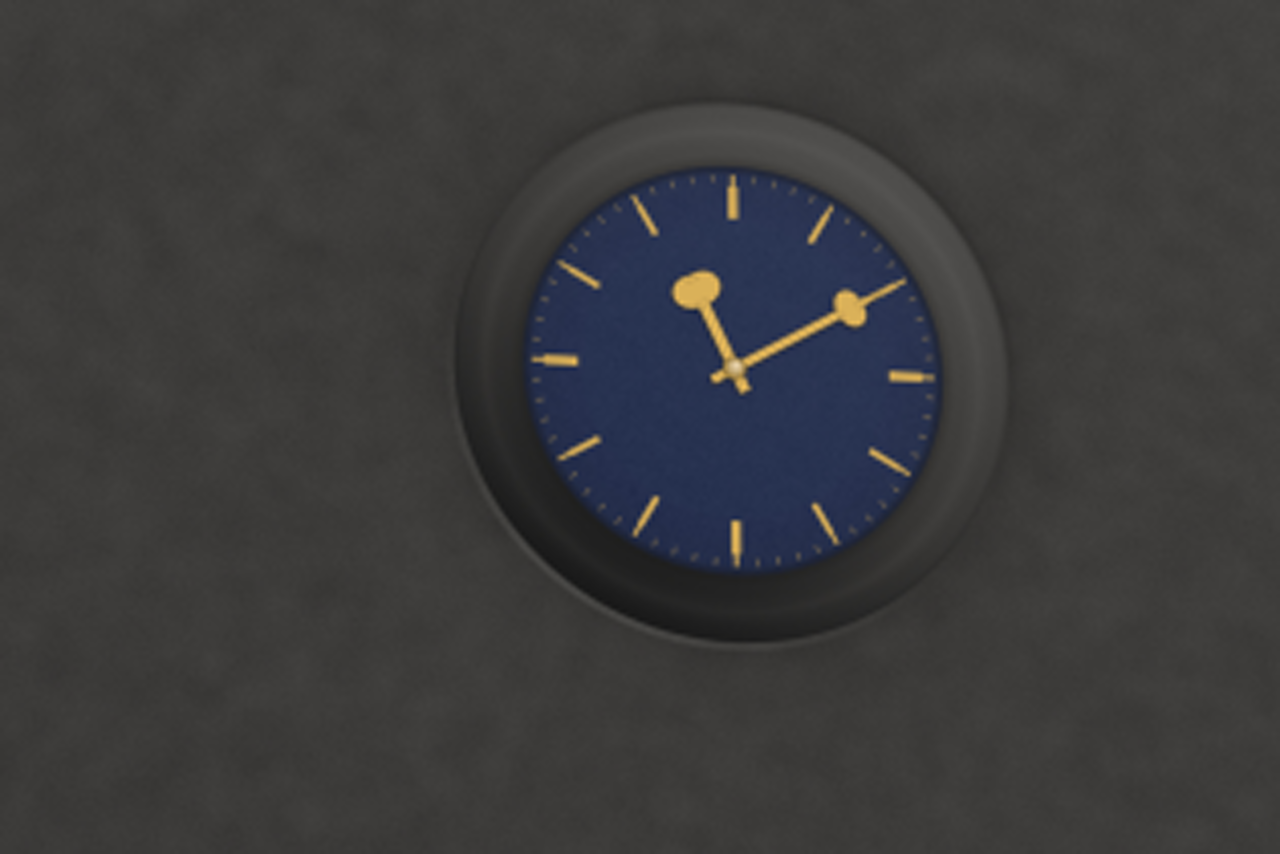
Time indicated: 11:10
